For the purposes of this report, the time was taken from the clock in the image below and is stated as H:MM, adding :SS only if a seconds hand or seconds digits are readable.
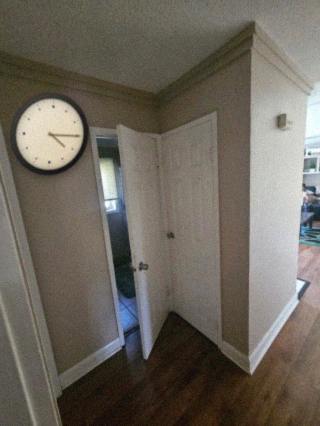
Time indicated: 4:15
